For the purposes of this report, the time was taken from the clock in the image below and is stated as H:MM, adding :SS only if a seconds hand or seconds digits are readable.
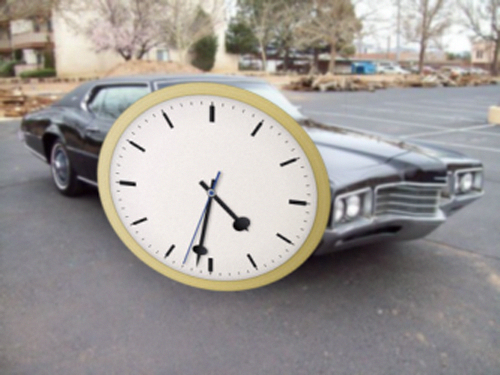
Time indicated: 4:31:33
